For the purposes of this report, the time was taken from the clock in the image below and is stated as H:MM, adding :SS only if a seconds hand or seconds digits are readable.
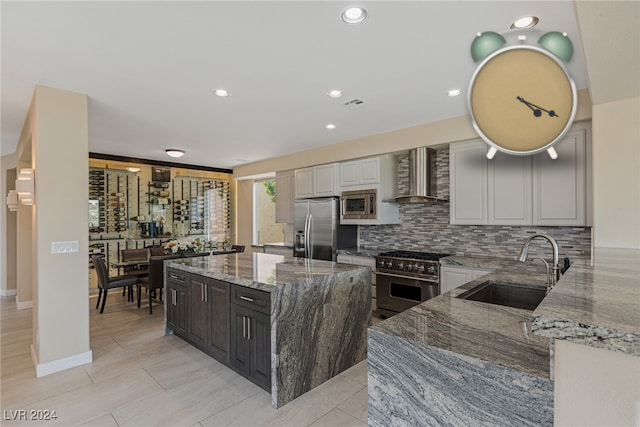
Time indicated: 4:19
